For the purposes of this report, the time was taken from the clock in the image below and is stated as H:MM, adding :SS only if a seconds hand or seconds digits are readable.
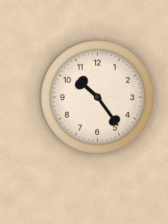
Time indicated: 10:24
